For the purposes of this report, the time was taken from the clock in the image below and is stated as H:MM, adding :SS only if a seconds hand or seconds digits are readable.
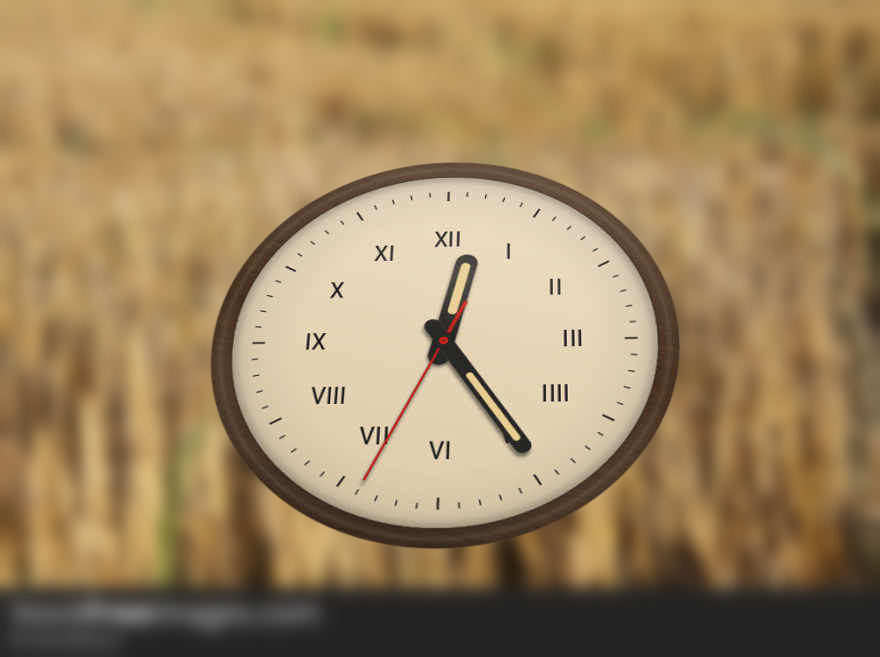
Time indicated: 12:24:34
